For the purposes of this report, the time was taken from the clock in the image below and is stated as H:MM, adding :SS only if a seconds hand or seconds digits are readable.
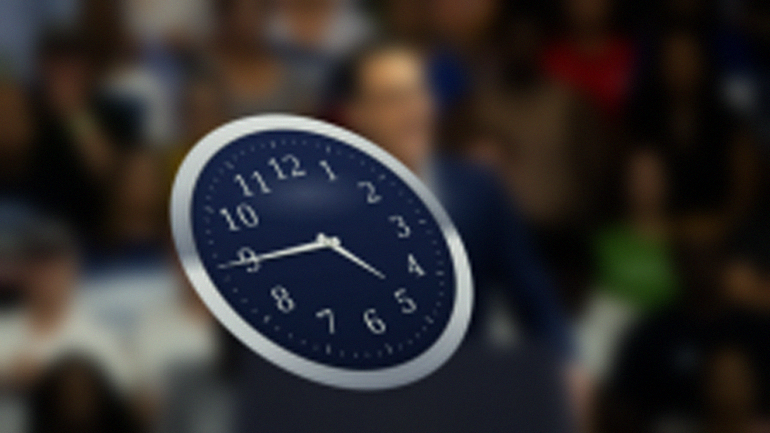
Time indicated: 4:45
